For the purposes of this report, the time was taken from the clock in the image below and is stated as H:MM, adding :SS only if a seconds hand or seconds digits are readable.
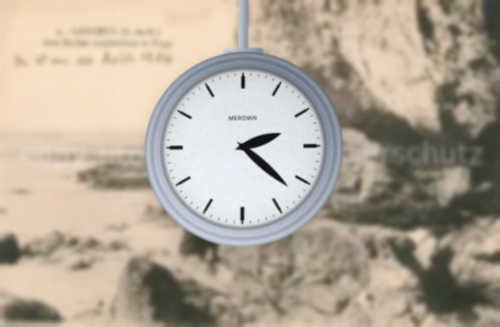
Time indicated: 2:22
